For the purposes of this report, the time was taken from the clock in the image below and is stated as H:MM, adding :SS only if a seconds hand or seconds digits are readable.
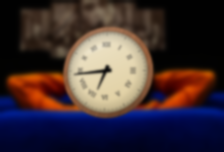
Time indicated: 6:44
